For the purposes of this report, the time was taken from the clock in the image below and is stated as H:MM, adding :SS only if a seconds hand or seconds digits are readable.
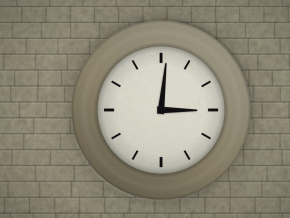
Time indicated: 3:01
